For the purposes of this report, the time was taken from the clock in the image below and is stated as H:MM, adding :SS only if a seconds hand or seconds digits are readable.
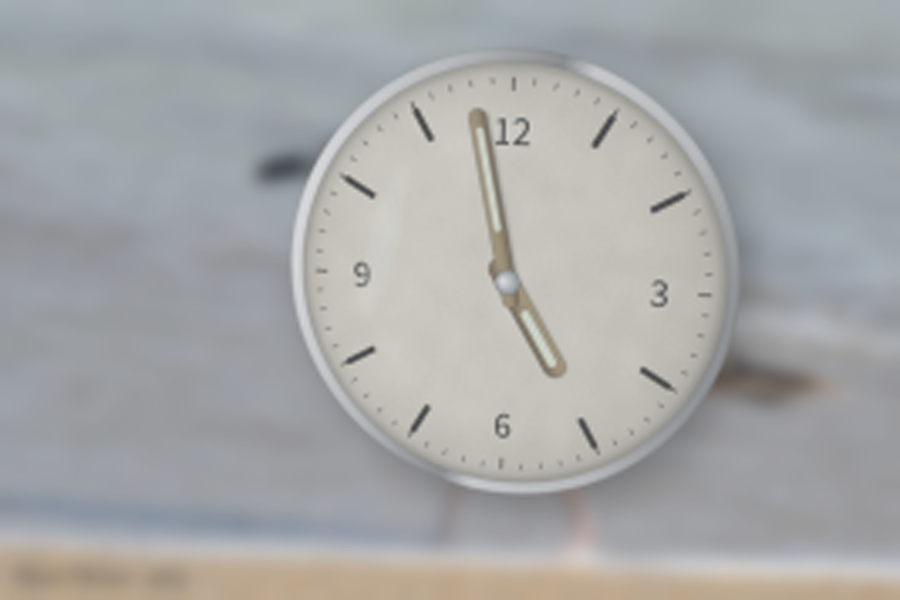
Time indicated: 4:58
